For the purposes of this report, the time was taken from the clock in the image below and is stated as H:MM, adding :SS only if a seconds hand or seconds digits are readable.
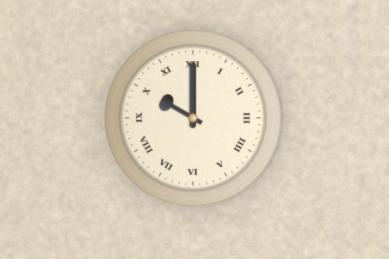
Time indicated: 10:00
